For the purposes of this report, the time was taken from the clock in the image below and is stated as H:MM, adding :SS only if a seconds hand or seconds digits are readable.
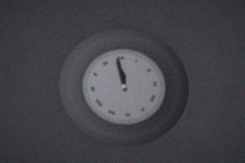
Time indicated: 11:59
